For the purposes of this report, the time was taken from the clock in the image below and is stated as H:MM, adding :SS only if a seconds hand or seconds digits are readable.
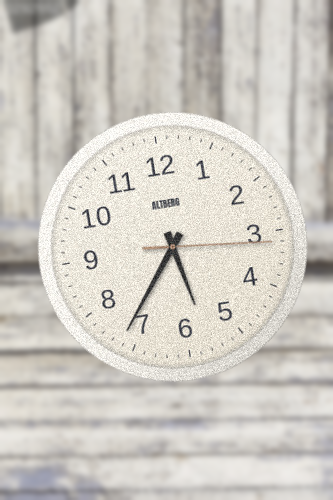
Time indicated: 5:36:16
